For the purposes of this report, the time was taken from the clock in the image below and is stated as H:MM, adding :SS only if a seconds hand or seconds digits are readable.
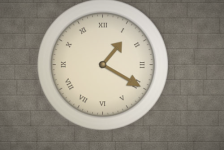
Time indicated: 1:20
